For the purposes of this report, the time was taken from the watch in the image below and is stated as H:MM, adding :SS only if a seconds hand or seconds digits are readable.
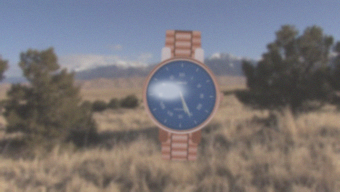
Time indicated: 5:26
